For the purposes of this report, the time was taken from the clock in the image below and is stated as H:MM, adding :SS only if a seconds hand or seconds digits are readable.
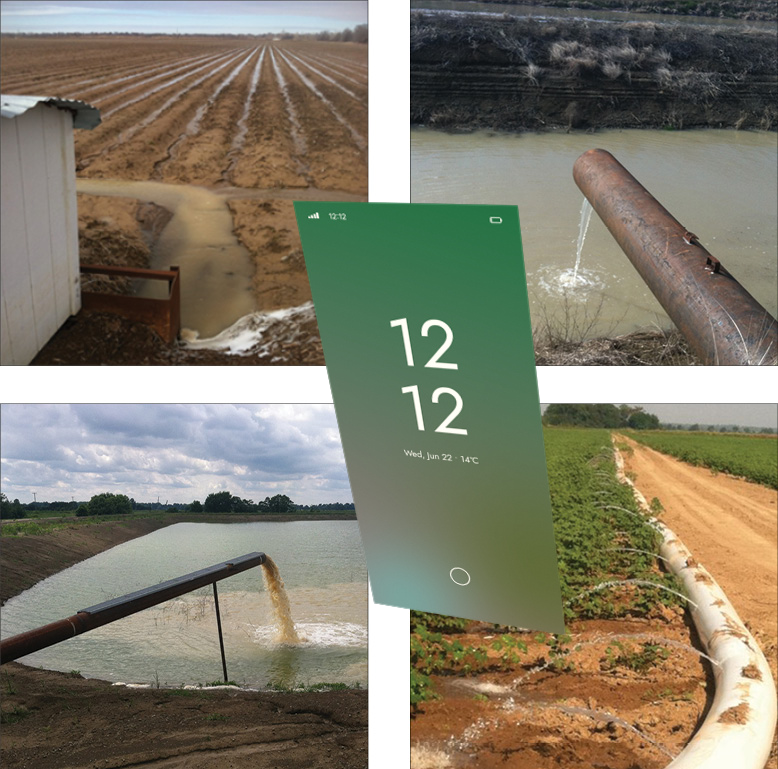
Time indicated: 12:12
